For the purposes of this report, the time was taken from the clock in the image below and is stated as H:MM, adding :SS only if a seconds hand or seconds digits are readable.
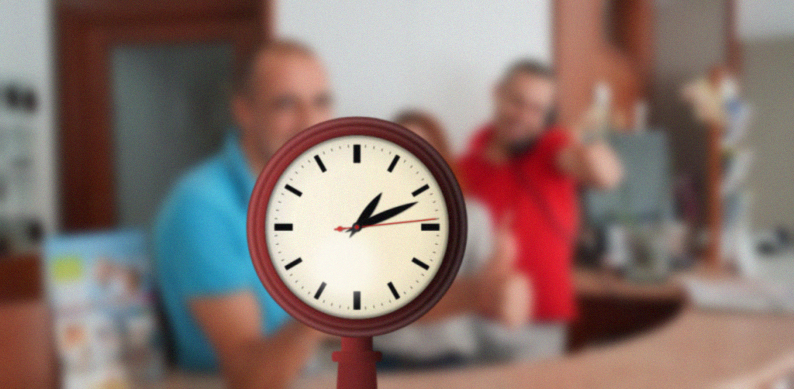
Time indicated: 1:11:14
